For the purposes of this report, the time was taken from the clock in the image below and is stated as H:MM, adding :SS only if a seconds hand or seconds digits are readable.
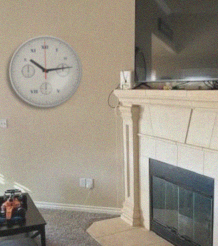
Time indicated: 10:14
